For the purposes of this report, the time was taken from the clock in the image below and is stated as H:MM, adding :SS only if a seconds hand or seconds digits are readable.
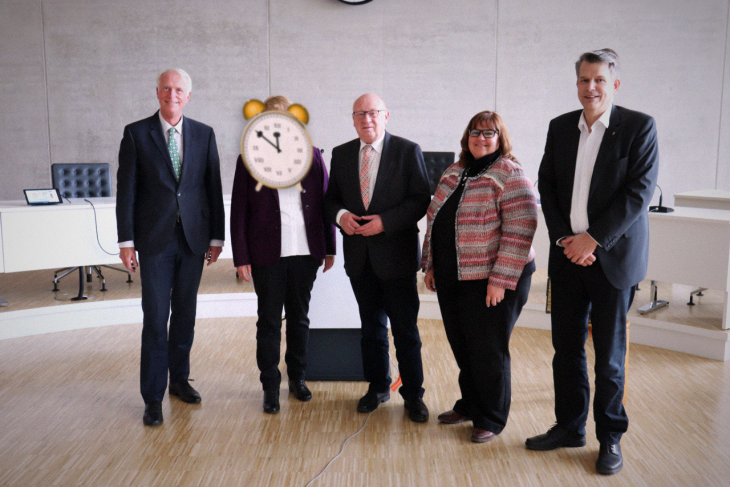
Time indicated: 11:51
